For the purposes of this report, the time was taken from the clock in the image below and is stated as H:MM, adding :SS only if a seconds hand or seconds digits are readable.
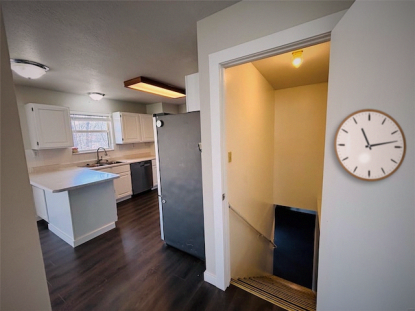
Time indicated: 11:13
